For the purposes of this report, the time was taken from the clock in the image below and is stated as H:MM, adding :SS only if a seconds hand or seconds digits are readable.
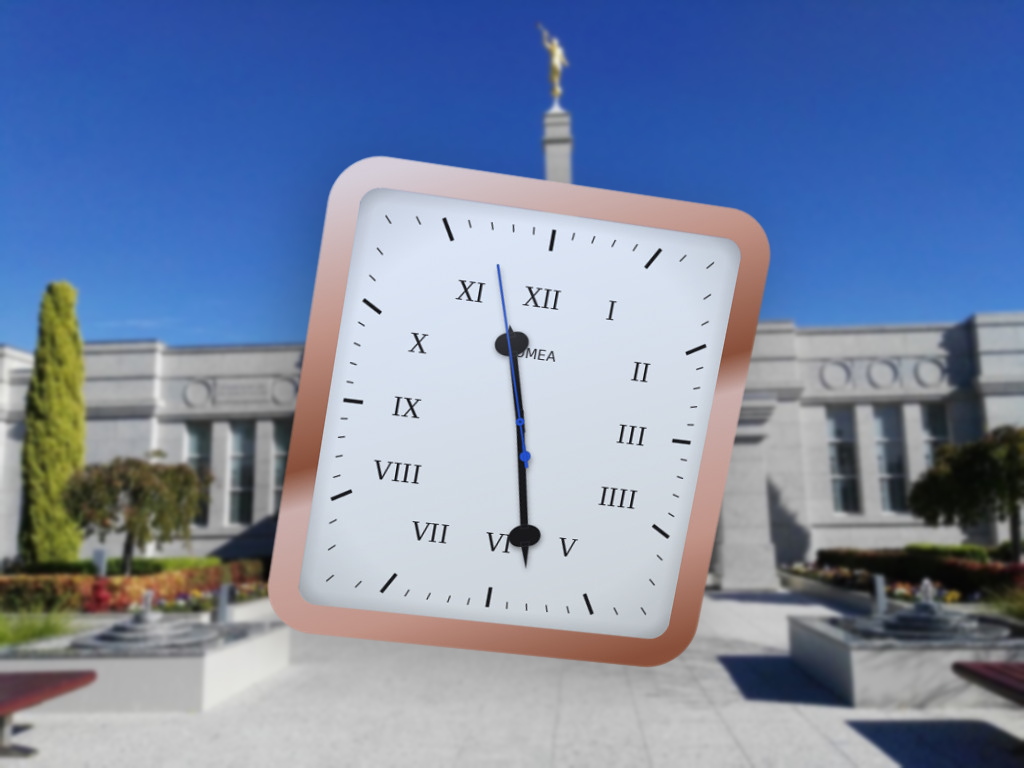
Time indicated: 11:27:57
